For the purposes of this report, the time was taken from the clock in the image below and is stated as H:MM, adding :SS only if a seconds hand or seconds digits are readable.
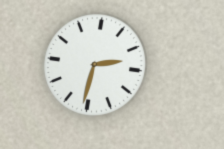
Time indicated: 2:31
